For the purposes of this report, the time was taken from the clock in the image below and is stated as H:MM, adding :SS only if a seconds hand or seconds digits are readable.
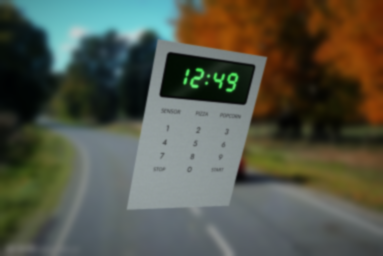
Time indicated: 12:49
